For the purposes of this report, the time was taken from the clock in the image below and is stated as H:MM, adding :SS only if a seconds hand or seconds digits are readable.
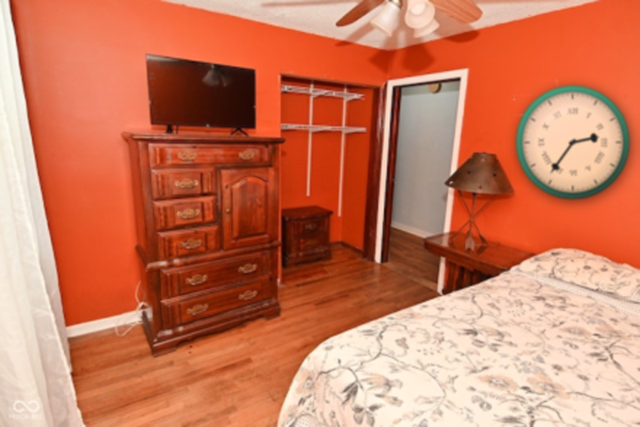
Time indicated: 2:36
